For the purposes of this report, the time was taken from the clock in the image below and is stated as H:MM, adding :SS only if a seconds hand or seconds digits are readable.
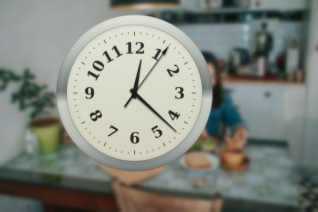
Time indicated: 12:22:06
